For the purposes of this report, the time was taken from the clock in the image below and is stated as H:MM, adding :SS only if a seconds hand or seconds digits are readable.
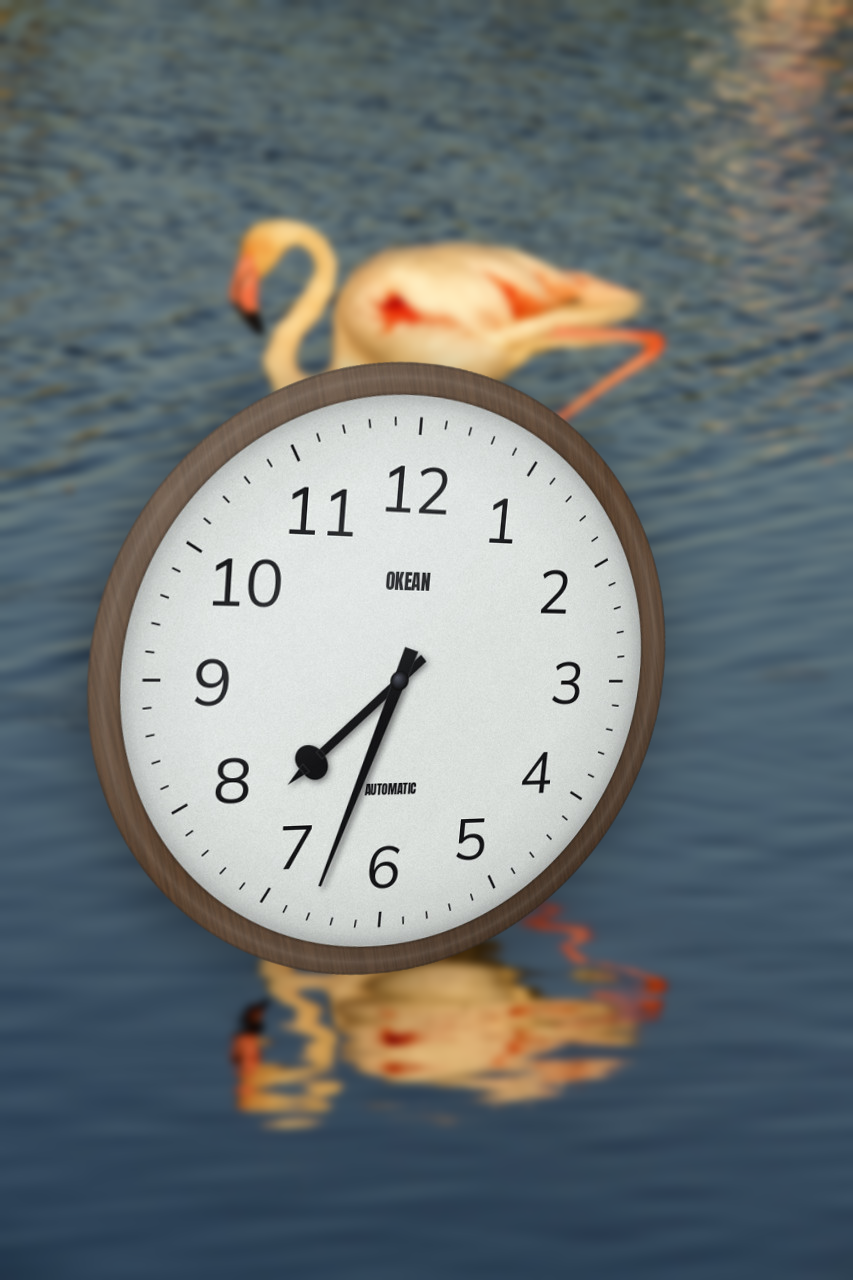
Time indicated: 7:33
